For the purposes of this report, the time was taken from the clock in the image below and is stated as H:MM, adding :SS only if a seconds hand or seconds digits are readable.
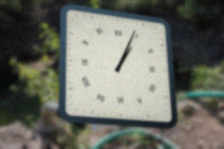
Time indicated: 1:04
